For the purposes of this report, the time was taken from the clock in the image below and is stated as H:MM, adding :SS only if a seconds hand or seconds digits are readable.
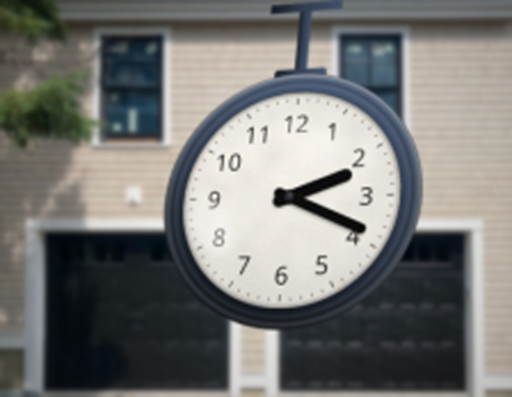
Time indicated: 2:19
